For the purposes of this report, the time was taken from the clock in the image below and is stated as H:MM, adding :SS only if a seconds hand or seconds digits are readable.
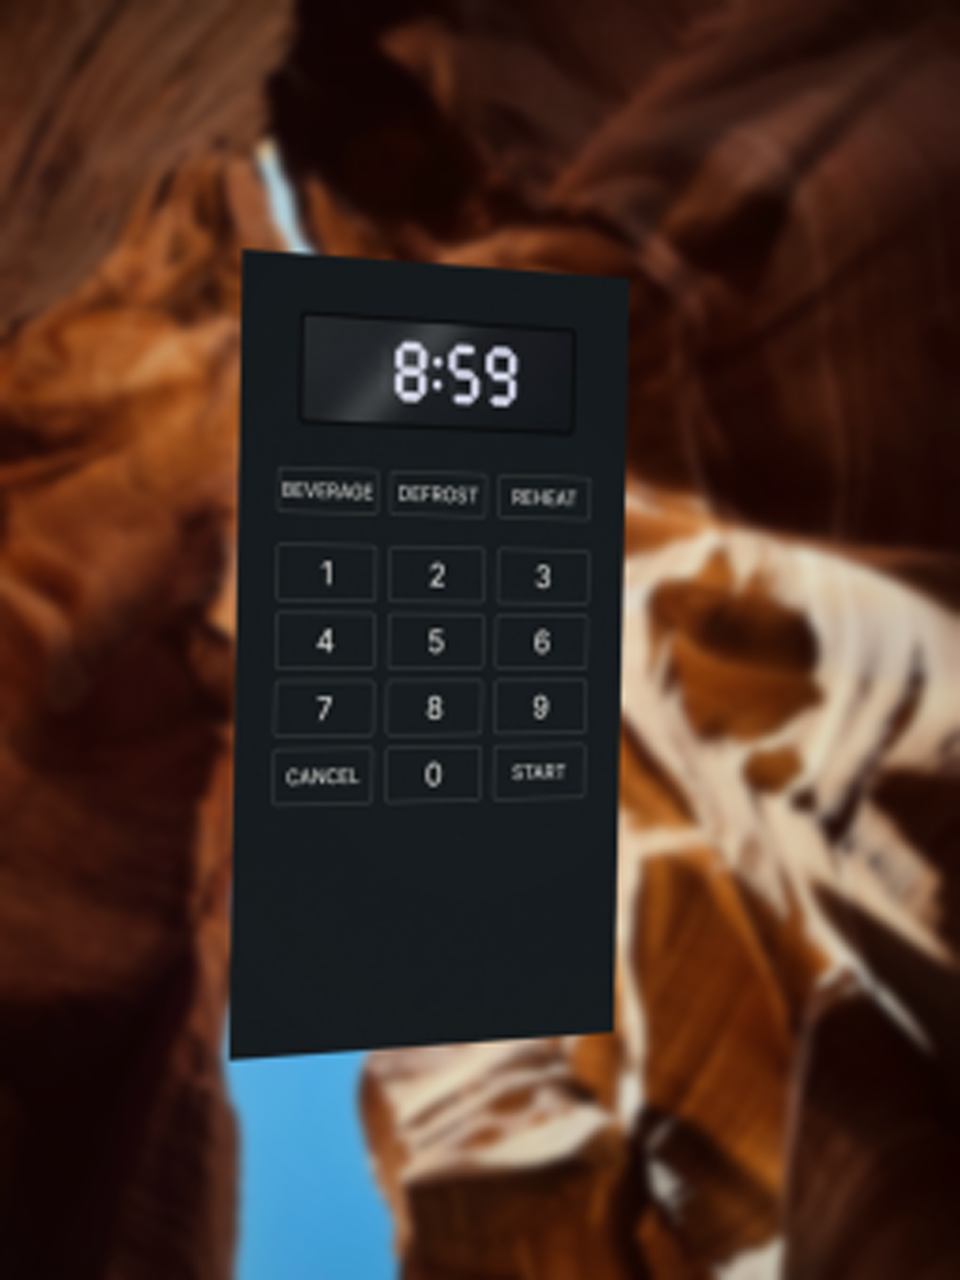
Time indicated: 8:59
